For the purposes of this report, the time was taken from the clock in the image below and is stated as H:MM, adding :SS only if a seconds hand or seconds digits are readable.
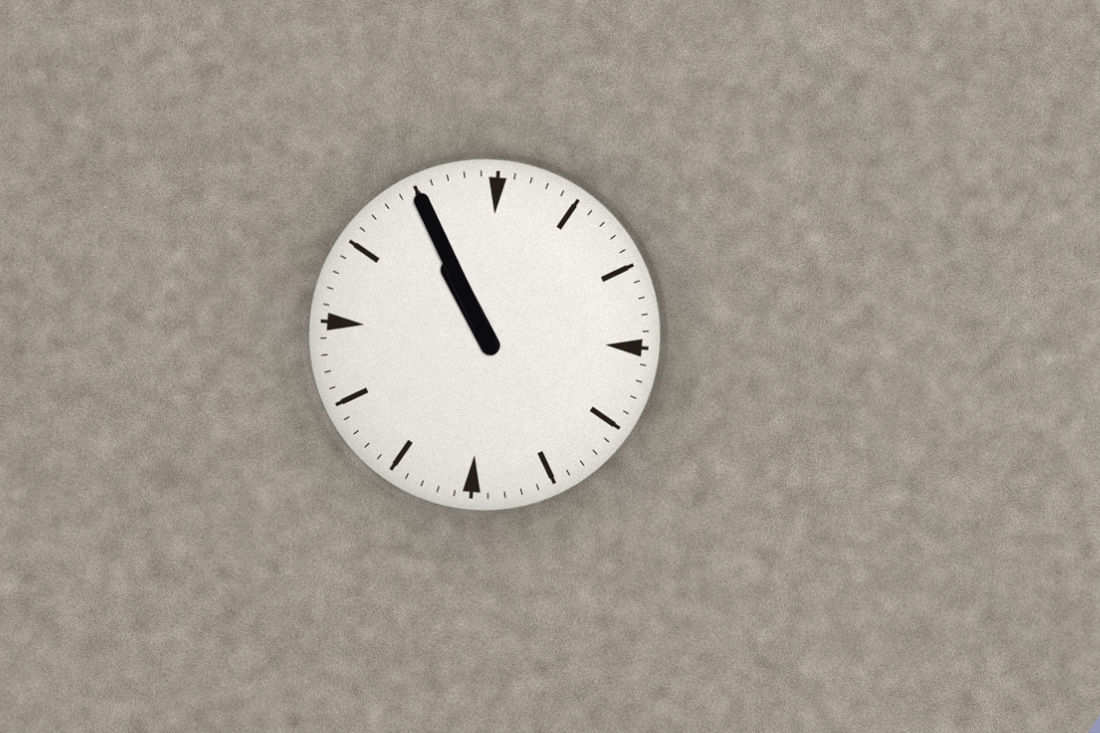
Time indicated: 10:55
